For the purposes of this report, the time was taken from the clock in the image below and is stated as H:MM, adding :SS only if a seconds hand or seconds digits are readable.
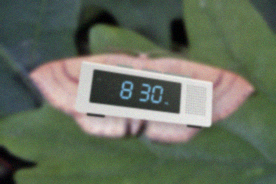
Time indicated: 8:30
